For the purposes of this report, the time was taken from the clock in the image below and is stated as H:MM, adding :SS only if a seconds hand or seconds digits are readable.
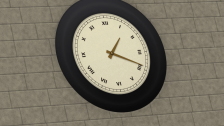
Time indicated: 1:19
